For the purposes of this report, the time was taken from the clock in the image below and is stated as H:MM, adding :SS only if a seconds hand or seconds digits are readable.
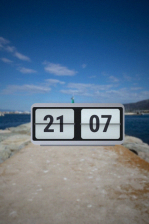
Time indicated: 21:07
